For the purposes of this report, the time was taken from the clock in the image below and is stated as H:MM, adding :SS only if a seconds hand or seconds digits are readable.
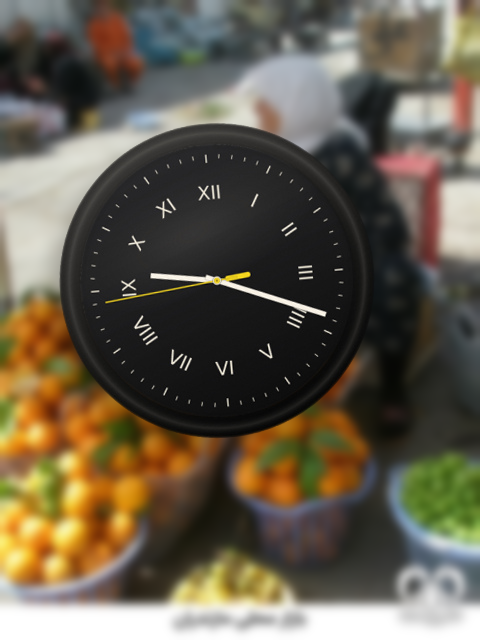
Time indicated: 9:18:44
